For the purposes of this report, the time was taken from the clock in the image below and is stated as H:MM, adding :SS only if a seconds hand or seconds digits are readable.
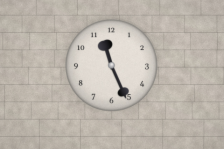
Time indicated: 11:26
